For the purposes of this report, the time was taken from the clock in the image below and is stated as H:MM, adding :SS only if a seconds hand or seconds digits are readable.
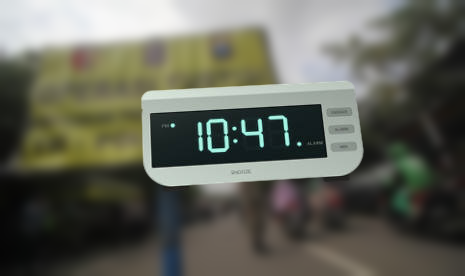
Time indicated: 10:47
